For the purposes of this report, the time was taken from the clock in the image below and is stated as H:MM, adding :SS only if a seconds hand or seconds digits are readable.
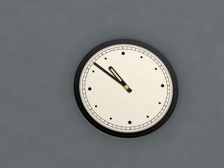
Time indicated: 10:52
